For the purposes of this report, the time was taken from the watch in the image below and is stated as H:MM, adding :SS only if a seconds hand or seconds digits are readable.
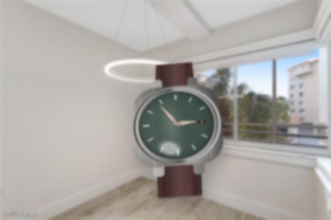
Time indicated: 2:54
